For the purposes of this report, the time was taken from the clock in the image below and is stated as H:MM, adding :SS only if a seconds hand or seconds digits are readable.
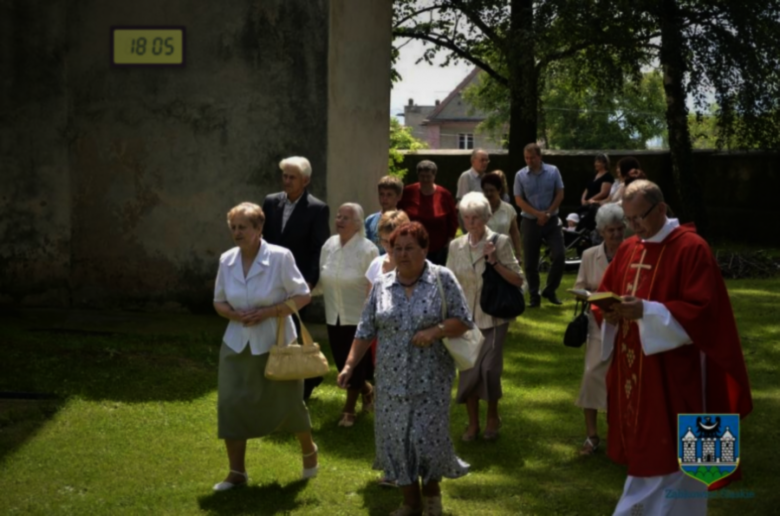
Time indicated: 18:05
